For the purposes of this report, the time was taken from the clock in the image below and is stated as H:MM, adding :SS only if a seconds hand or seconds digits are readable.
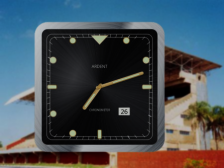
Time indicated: 7:12
